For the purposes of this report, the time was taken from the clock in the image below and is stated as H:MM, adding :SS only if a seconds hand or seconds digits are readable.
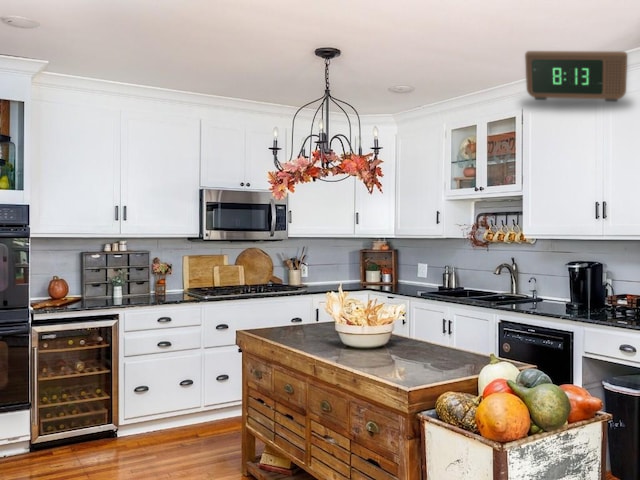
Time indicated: 8:13
